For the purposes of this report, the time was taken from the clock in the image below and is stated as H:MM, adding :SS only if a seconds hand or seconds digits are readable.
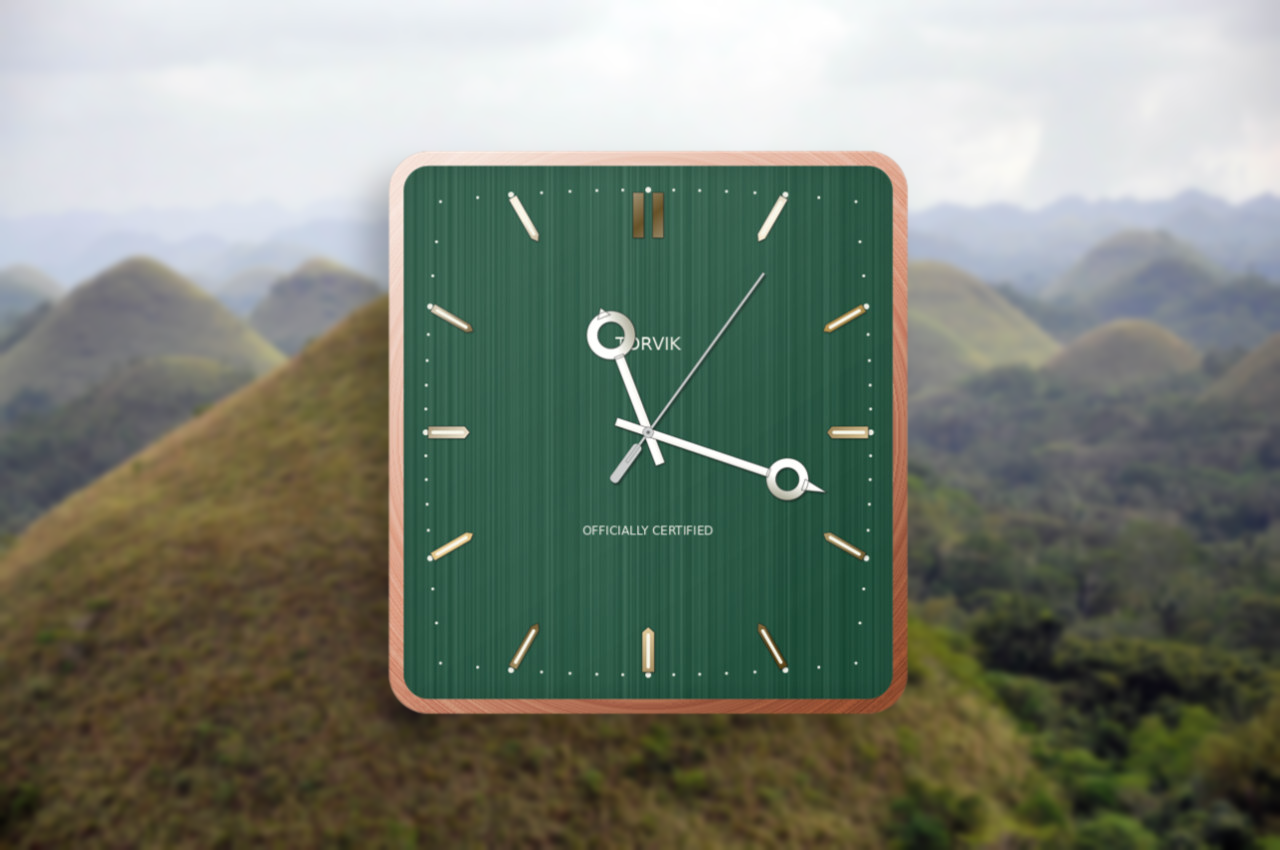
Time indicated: 11:18:06
